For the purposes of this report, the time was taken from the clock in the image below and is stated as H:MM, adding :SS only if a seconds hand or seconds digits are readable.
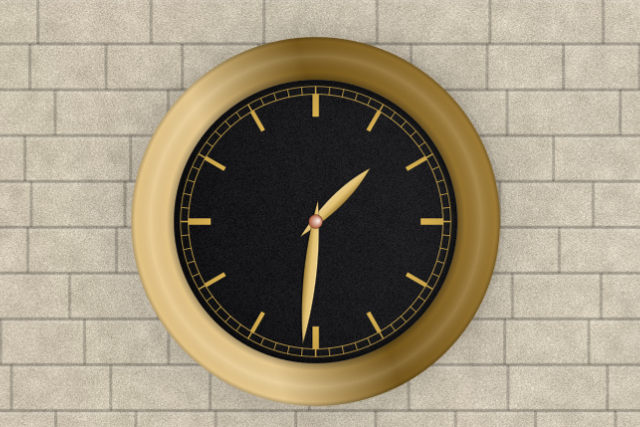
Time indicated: 1:31
